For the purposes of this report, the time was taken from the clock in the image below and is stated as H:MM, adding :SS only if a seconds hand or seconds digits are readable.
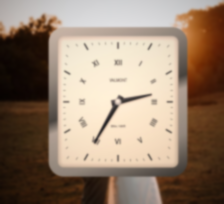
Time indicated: 2:35
